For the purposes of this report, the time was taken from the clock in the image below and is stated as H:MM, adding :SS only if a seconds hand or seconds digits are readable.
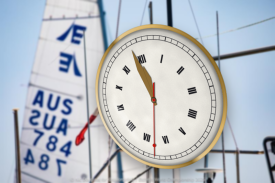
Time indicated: 11:58:33
